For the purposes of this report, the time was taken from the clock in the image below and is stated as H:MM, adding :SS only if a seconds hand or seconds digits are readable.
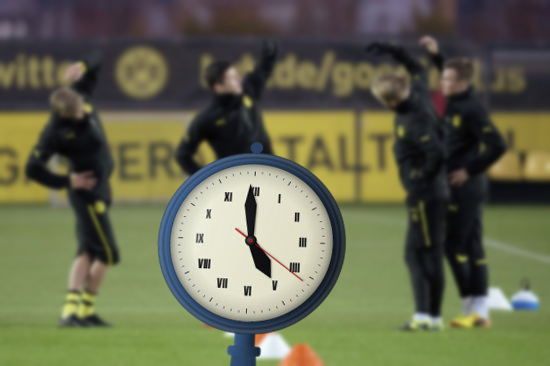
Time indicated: 4:59:21
